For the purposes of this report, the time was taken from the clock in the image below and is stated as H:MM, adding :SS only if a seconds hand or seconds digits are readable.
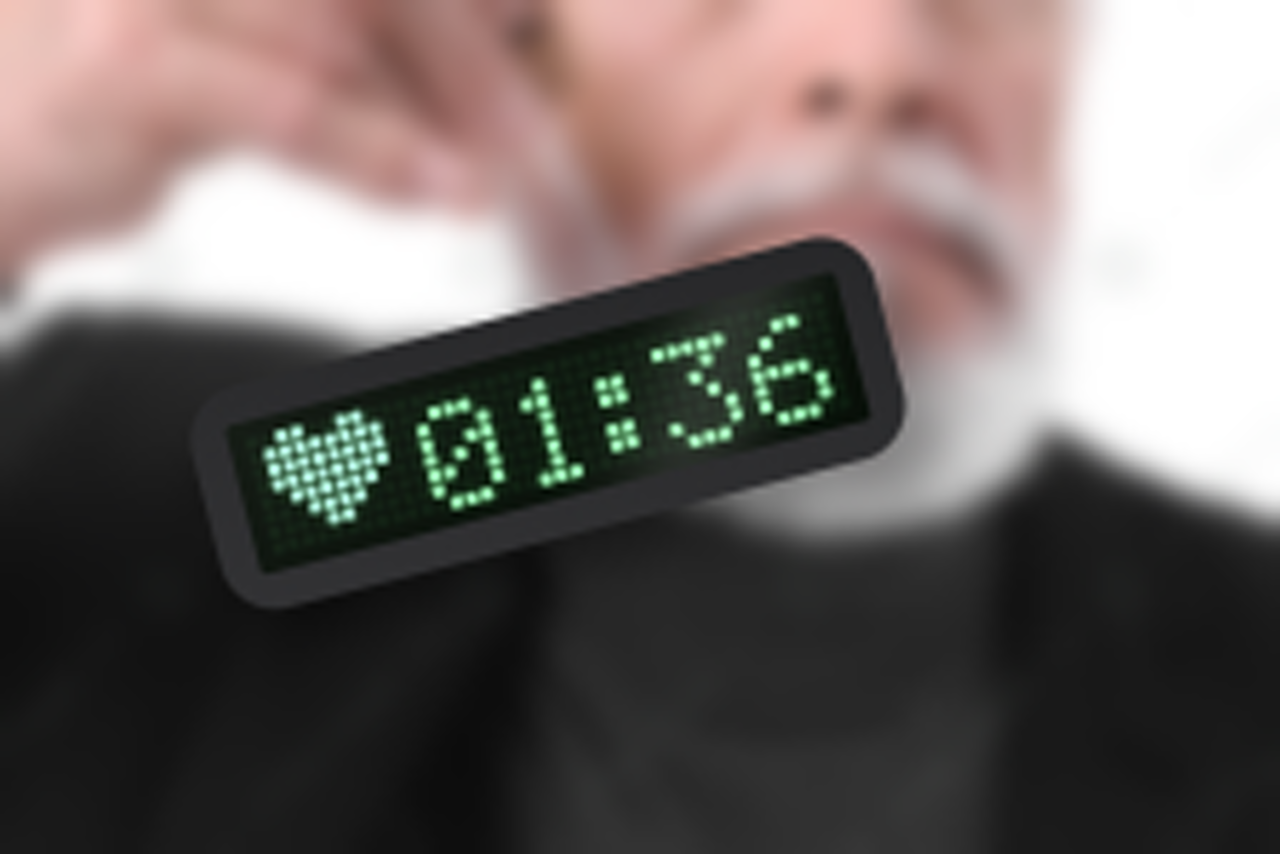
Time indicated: 1:36
